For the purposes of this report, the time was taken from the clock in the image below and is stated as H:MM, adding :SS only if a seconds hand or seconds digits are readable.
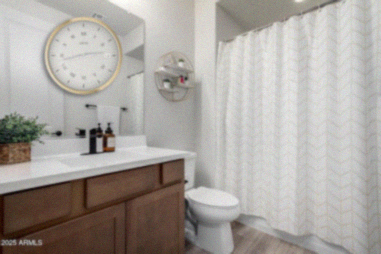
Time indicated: 2:43
